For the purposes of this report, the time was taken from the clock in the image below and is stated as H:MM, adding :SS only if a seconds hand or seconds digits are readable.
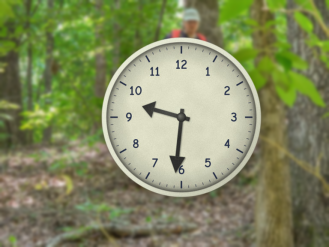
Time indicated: 9:31
